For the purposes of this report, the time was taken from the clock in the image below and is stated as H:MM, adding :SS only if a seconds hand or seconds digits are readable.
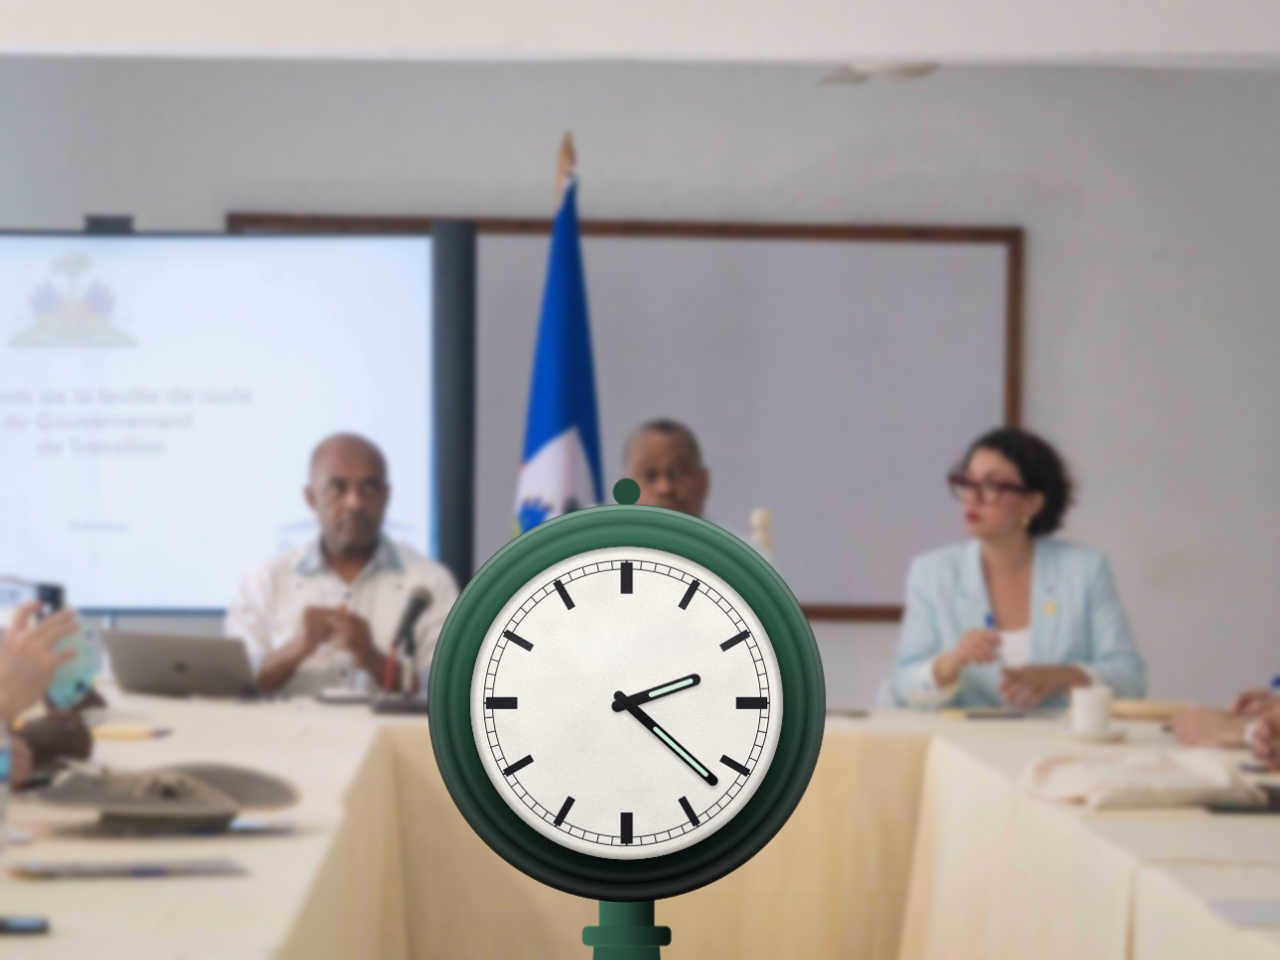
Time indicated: 2:22
